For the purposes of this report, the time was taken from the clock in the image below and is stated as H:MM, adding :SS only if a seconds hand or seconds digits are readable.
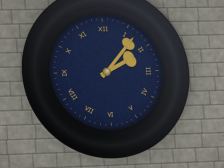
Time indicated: 2:07
